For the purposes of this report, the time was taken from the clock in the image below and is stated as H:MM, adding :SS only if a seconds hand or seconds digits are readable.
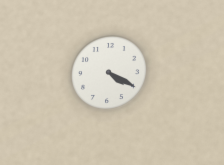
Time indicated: 4:20
